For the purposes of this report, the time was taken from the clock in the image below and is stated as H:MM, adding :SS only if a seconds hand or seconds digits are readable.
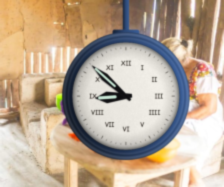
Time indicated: 8:52
